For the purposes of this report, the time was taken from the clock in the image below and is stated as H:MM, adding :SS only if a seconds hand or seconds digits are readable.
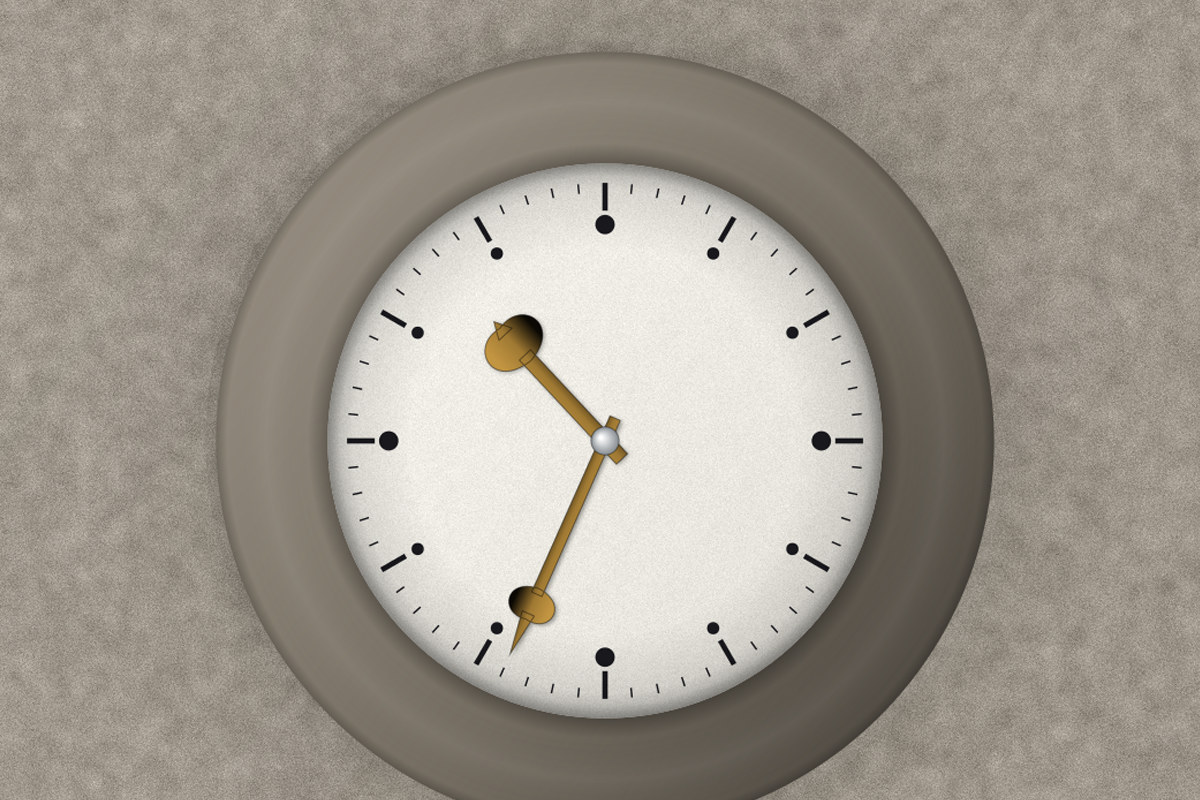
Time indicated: 10:34
